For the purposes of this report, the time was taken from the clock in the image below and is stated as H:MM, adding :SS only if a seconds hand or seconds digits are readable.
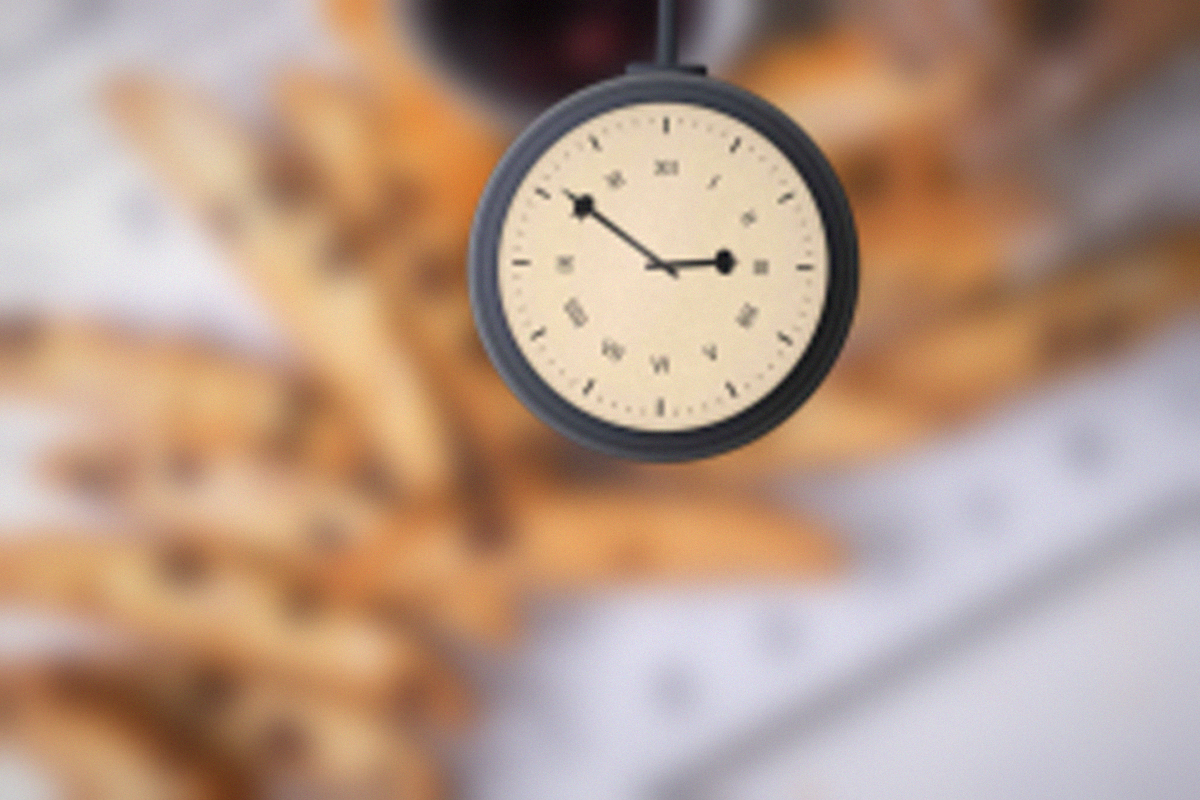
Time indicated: 2:51
